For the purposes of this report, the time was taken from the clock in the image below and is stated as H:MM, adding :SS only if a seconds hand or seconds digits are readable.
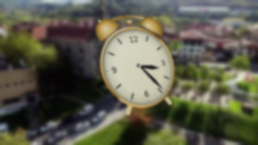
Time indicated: 3:24
